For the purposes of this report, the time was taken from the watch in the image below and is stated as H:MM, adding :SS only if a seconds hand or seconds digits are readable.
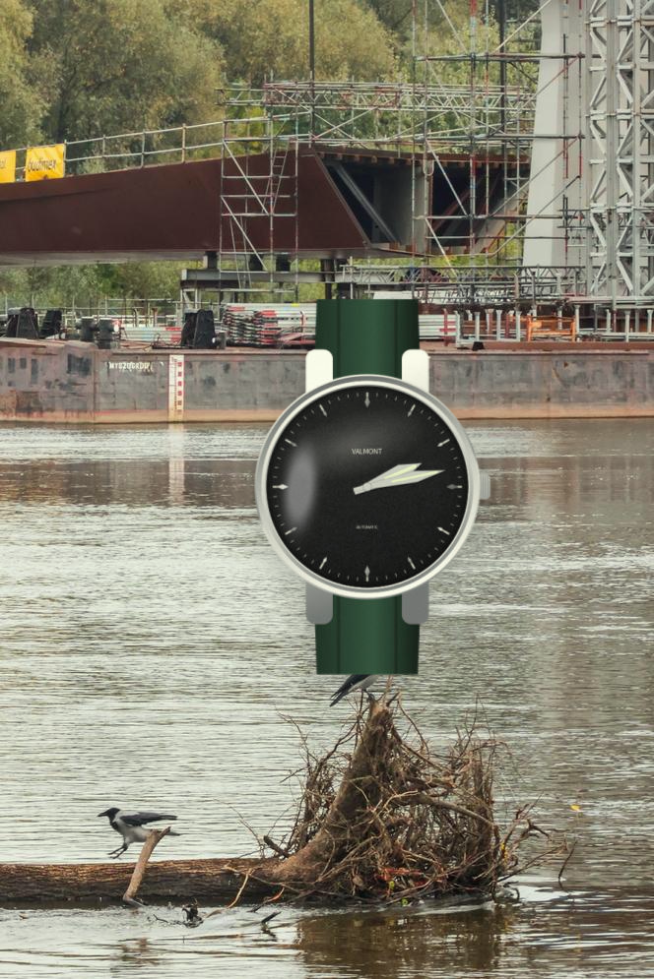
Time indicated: 2:13
